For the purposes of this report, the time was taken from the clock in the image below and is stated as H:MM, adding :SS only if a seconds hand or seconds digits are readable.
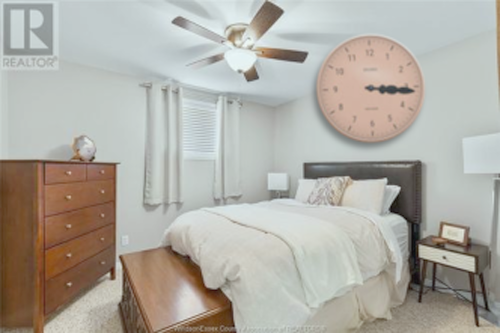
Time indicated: 3:16
